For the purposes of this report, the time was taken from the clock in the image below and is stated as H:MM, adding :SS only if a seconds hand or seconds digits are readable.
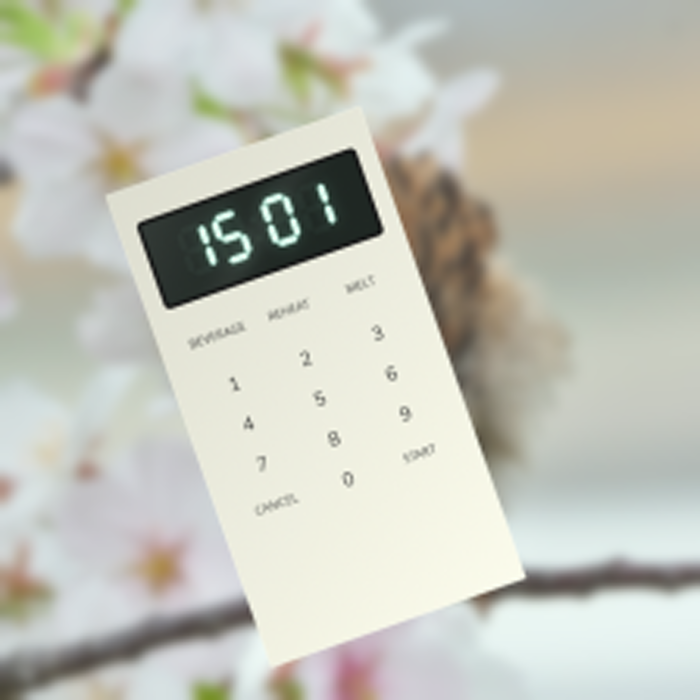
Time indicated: 15:01
